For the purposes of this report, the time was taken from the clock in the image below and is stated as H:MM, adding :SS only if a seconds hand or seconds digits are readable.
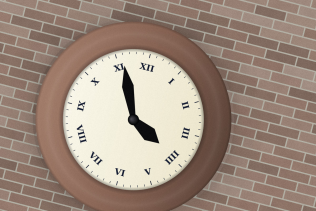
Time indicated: 3:56
